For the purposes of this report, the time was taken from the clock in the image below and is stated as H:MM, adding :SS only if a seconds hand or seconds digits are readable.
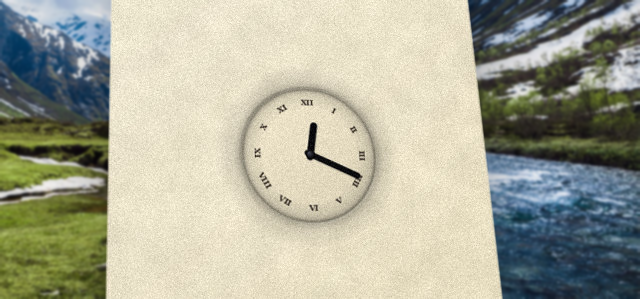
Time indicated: 12:19
